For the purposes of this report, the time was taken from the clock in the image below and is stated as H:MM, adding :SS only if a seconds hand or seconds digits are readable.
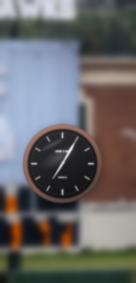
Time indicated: 7:05
